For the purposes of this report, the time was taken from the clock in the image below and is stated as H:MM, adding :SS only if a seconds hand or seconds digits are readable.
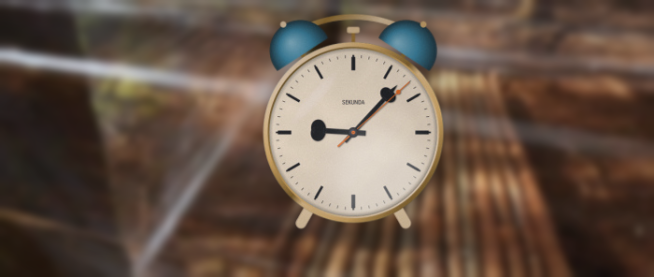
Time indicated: 9:07:08
